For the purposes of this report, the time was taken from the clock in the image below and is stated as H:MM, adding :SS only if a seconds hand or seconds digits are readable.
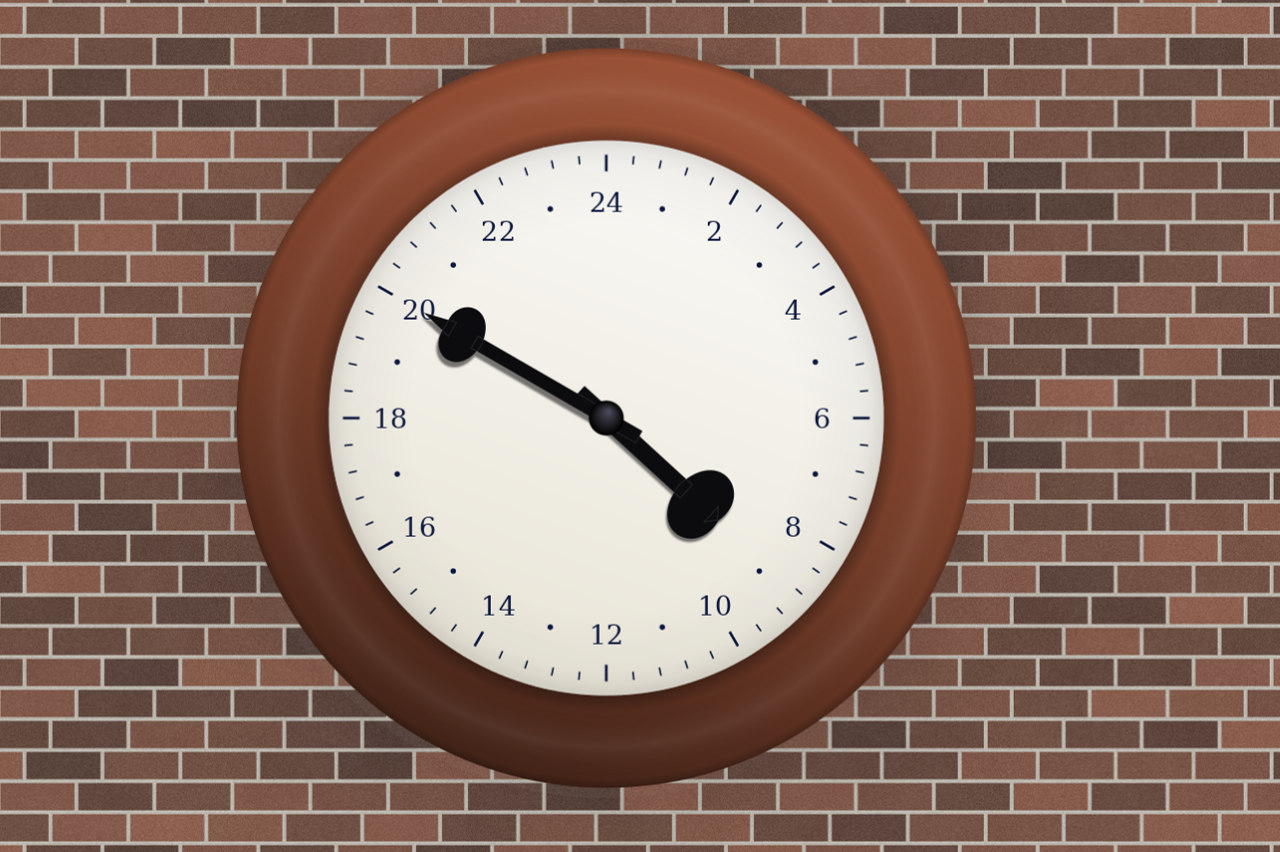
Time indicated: 8:50
